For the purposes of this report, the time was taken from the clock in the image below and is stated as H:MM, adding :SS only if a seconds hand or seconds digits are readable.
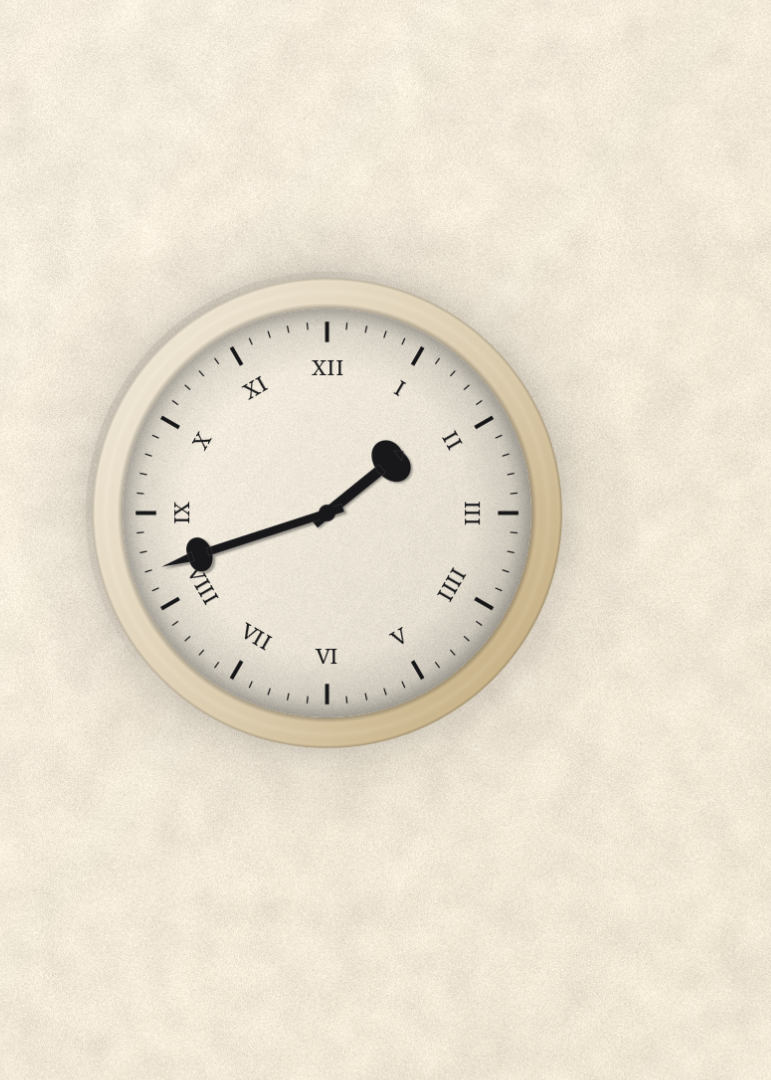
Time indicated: 1:42
